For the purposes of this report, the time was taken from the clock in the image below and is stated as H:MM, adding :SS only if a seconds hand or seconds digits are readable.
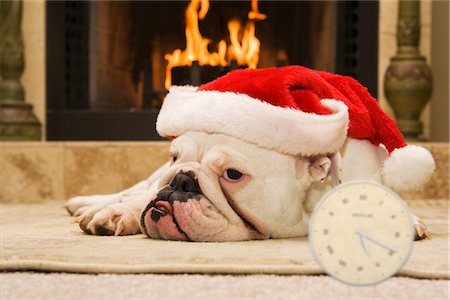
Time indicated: 5:19
